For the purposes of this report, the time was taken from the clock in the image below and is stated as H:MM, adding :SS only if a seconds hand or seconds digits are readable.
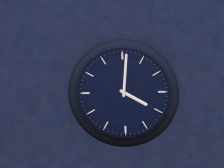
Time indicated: 4:01
